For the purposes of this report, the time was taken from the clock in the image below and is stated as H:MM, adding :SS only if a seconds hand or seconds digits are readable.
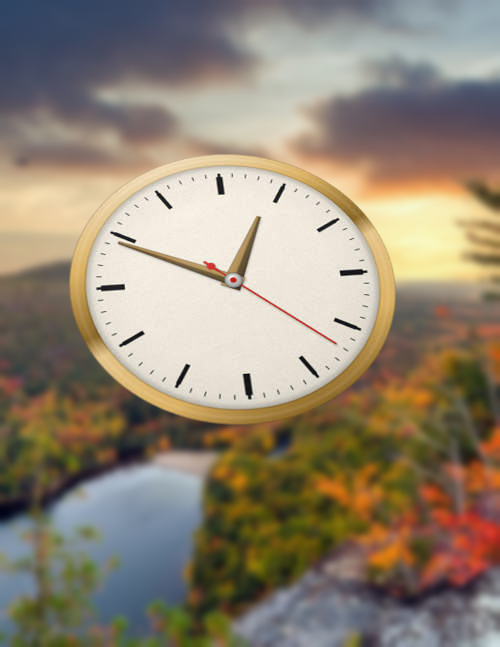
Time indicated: 12:49:22
